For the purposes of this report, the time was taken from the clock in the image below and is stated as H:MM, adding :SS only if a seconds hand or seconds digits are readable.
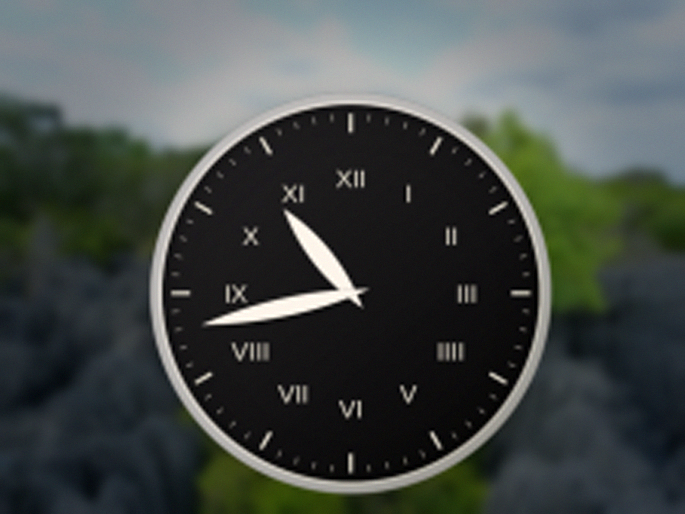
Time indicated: 10:43
